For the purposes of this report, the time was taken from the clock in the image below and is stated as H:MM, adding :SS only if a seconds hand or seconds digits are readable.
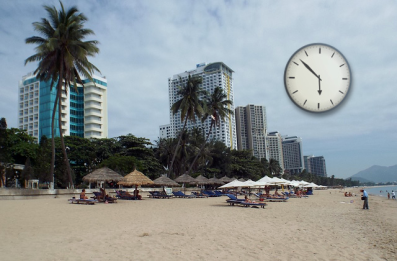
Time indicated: 5:52
